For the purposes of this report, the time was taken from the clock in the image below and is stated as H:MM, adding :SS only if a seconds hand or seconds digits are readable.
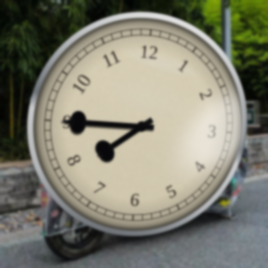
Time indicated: 7:45
